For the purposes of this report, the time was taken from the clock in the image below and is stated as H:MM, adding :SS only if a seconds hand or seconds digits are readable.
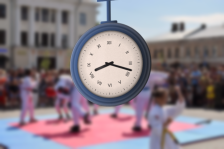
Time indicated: 8:18
